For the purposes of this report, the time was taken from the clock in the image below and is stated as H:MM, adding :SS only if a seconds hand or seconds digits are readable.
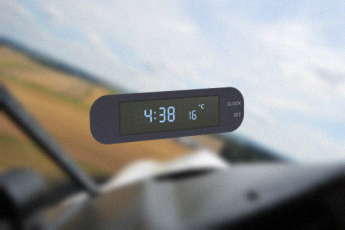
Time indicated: 4:38
